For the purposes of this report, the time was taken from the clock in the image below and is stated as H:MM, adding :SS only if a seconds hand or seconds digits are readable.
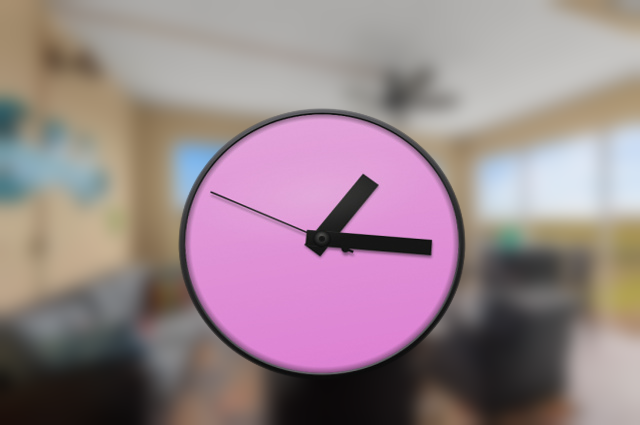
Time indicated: 1:15:49
